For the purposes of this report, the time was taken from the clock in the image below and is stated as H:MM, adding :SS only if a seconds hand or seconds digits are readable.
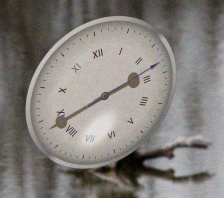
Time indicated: 2:43:13
